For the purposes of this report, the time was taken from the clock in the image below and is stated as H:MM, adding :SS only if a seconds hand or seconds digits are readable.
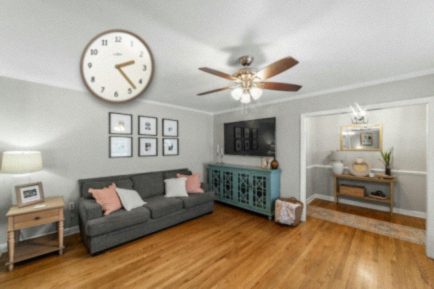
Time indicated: 2:23
